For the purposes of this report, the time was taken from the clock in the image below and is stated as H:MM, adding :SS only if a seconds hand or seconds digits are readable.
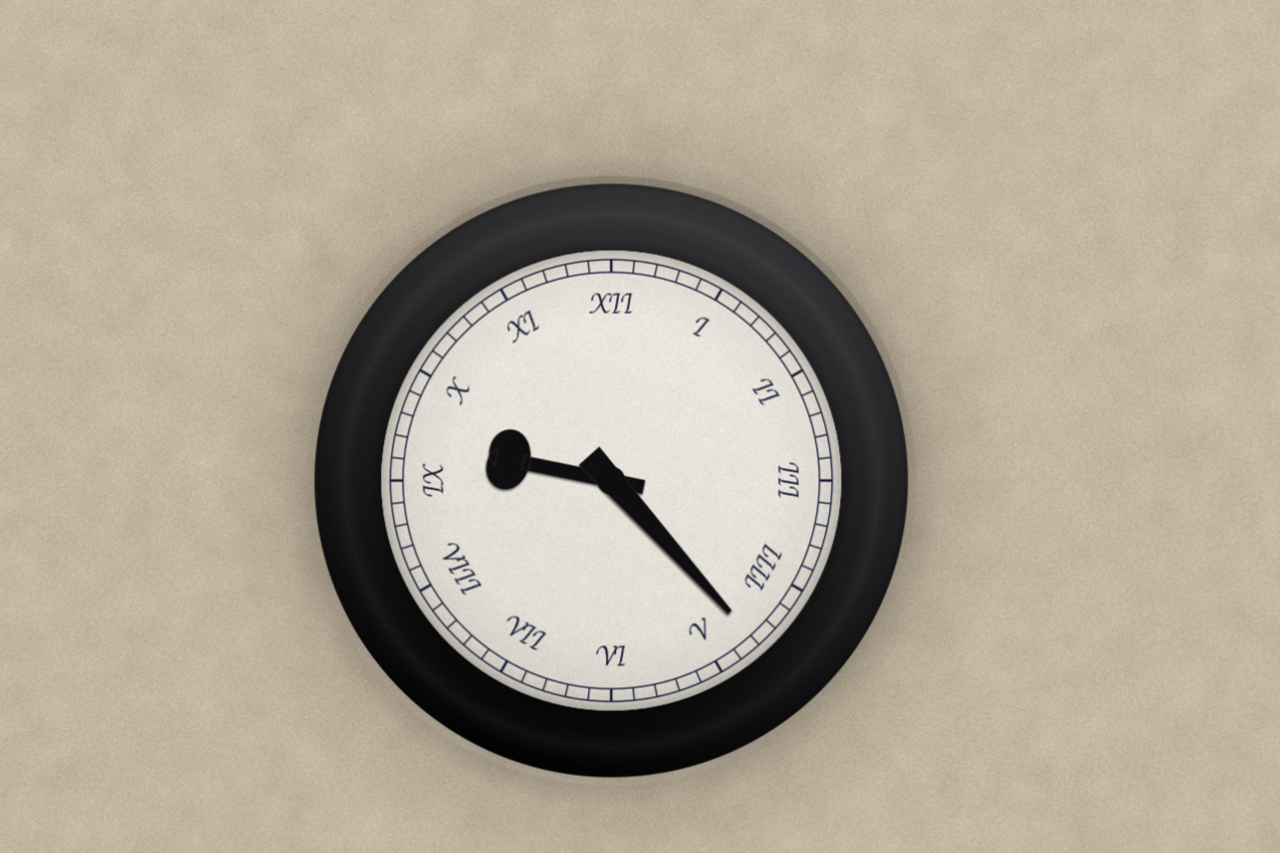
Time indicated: 9:23
